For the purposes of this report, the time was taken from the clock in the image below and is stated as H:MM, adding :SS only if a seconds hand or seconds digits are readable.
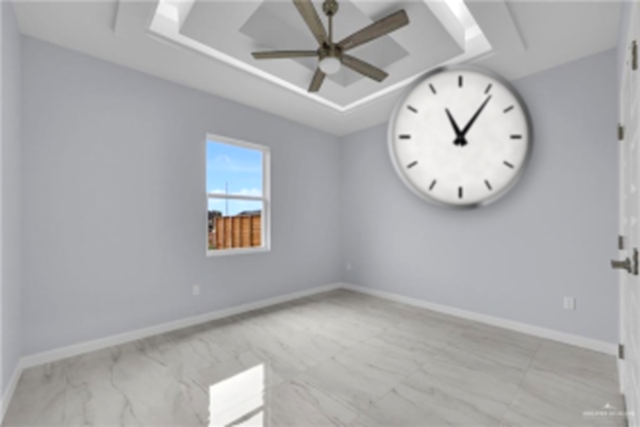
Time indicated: 11:06
